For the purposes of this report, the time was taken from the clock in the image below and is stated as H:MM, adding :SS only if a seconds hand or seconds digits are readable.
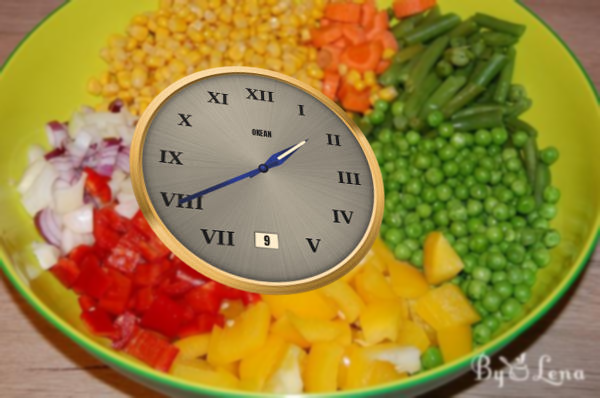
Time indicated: 1:40
